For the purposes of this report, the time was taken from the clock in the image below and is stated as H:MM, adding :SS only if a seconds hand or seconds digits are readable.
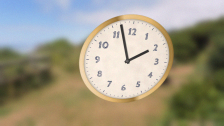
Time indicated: 1:57
